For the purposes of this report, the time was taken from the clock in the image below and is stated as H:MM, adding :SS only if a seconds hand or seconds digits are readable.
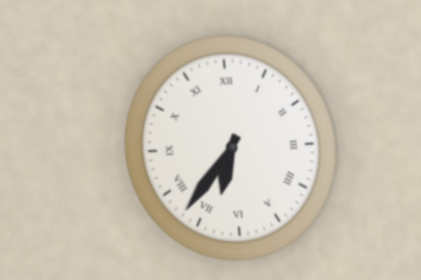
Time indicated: 6:37
